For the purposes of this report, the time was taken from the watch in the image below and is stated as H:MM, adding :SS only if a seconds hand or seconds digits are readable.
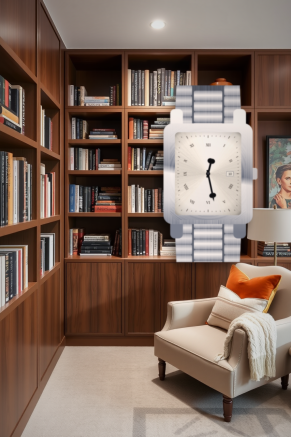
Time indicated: 12:28
